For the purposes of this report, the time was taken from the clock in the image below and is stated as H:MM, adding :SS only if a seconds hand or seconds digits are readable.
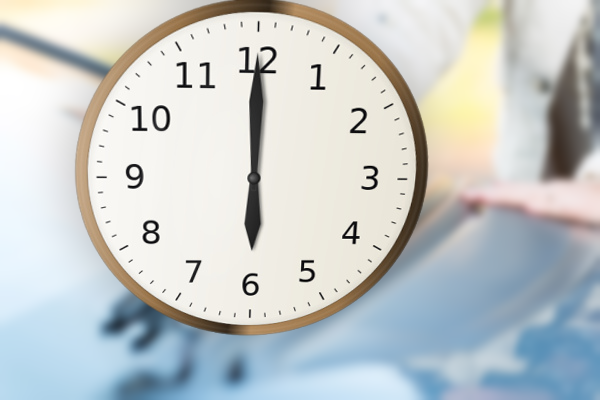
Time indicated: 6:00
